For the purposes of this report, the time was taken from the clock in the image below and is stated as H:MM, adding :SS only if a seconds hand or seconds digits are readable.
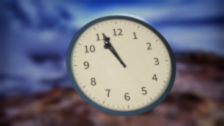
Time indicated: 10:56
